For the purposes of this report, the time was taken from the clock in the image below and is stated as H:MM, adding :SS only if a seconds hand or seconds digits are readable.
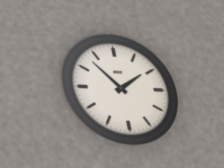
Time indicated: 1:53
